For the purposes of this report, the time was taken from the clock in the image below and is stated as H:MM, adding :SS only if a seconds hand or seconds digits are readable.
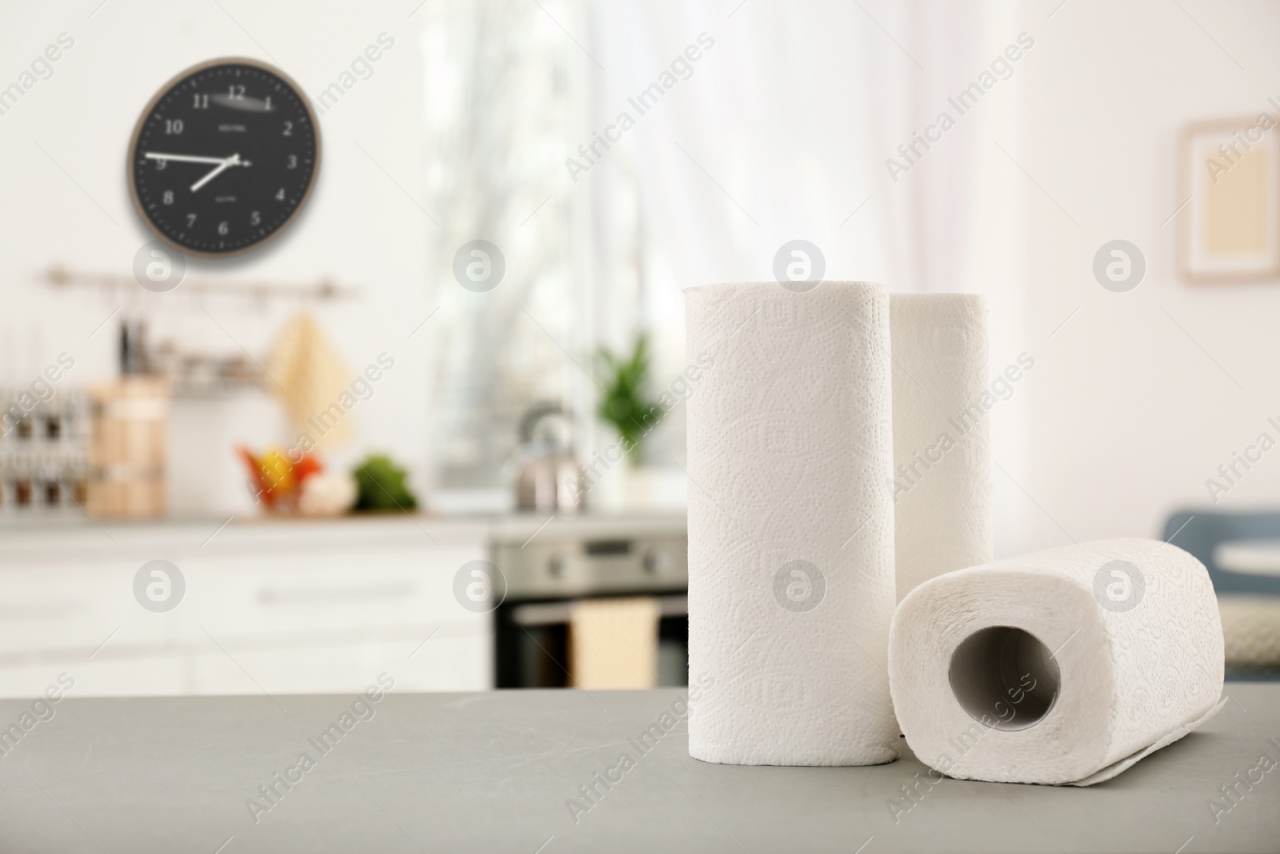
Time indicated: 7:45:46
